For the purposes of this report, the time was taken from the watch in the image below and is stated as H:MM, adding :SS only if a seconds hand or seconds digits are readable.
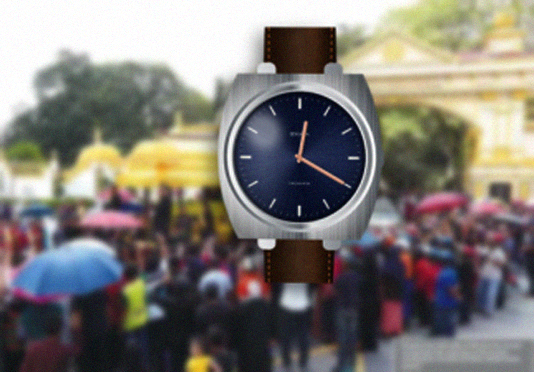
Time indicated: 12:20
